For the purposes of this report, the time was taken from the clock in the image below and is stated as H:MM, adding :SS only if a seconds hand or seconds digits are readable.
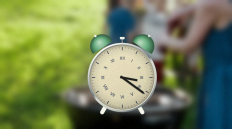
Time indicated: 3:21
